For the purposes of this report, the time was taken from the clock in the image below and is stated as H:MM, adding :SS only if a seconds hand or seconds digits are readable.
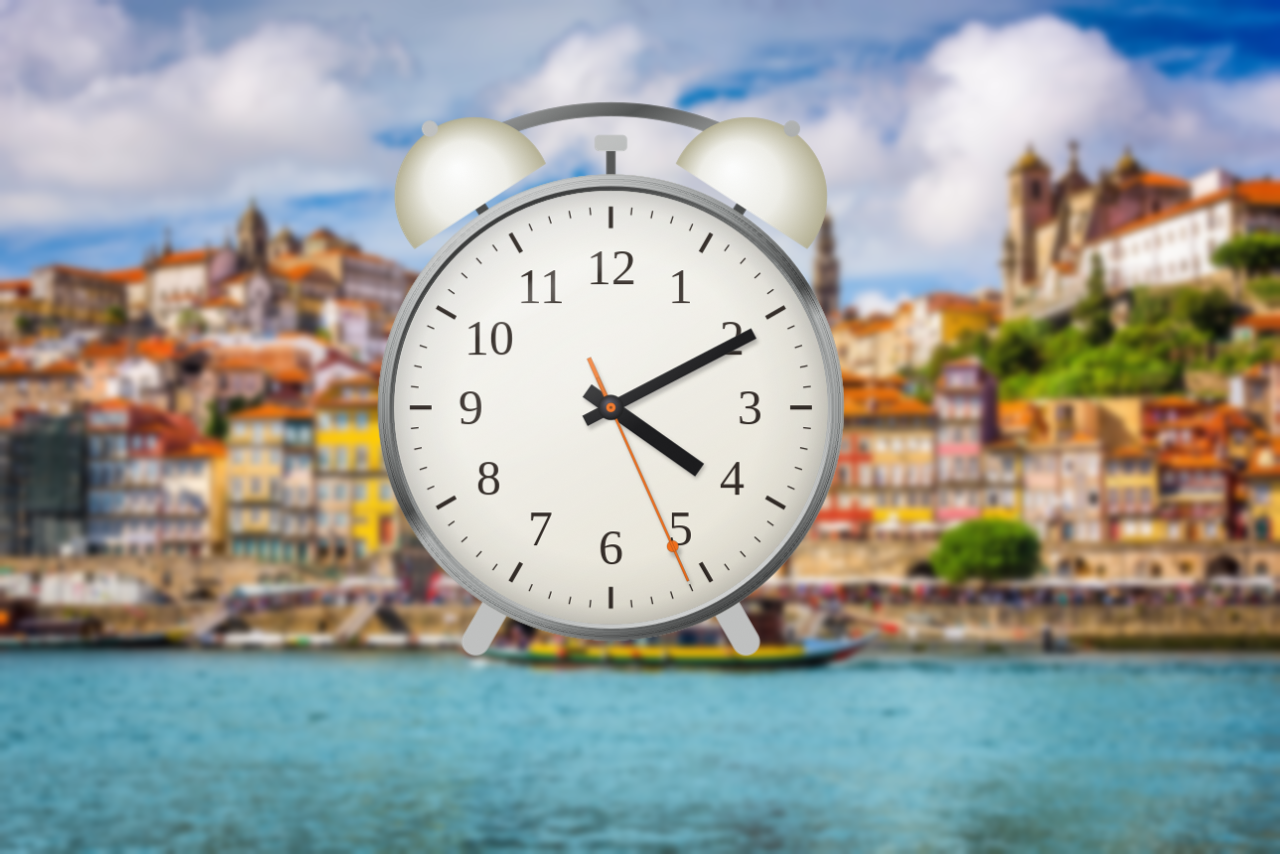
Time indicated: 4:10:26
